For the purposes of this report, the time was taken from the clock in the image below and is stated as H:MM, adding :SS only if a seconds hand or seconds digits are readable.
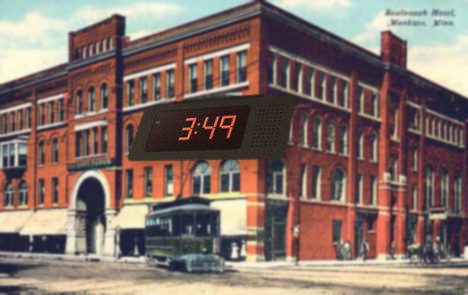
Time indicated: 3:49
